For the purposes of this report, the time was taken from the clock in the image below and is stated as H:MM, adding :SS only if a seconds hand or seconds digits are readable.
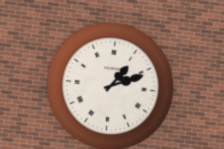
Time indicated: 1:11
